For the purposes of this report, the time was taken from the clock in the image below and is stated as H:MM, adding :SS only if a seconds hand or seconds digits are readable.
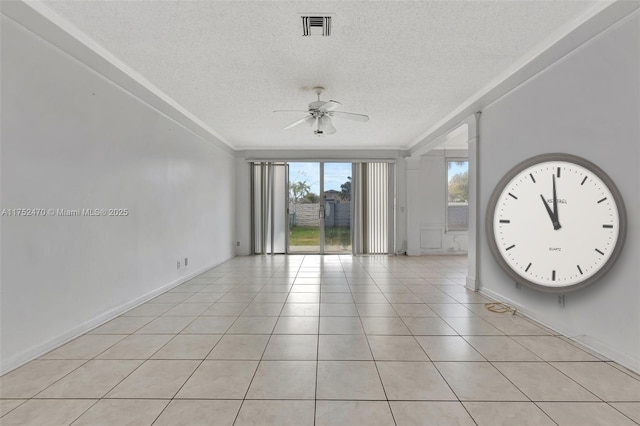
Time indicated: 10:59
